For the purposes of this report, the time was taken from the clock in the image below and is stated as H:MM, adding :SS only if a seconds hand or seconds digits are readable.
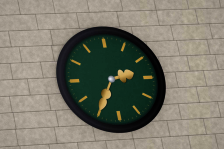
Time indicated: 2:35
